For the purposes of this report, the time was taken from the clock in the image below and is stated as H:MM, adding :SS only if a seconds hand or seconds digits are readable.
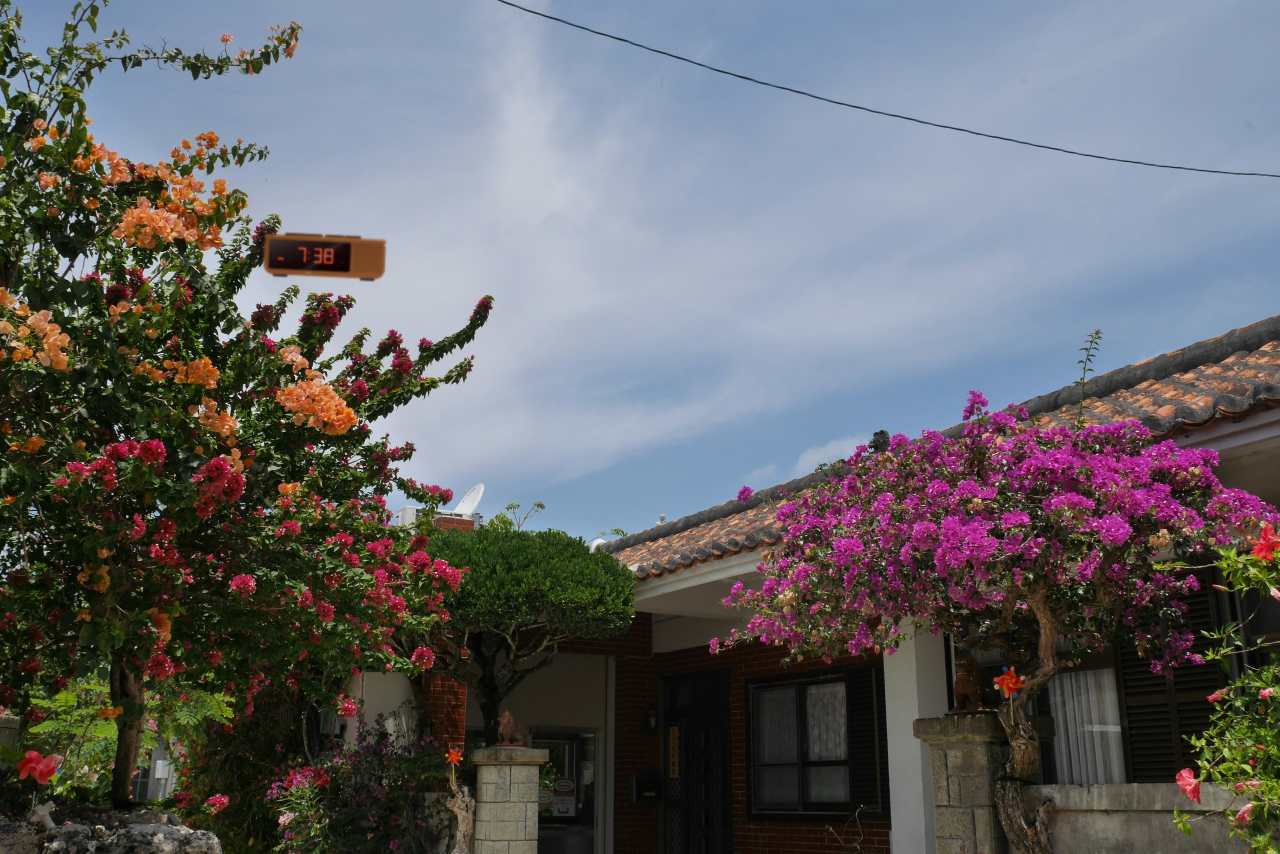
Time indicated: 7:38
